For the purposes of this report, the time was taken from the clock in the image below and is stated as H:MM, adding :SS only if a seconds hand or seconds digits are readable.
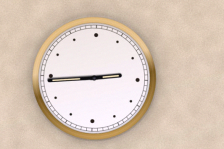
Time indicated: 2:44
